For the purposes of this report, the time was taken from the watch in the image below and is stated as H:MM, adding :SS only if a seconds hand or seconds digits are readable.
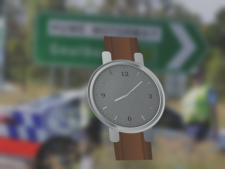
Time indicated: 8:08
